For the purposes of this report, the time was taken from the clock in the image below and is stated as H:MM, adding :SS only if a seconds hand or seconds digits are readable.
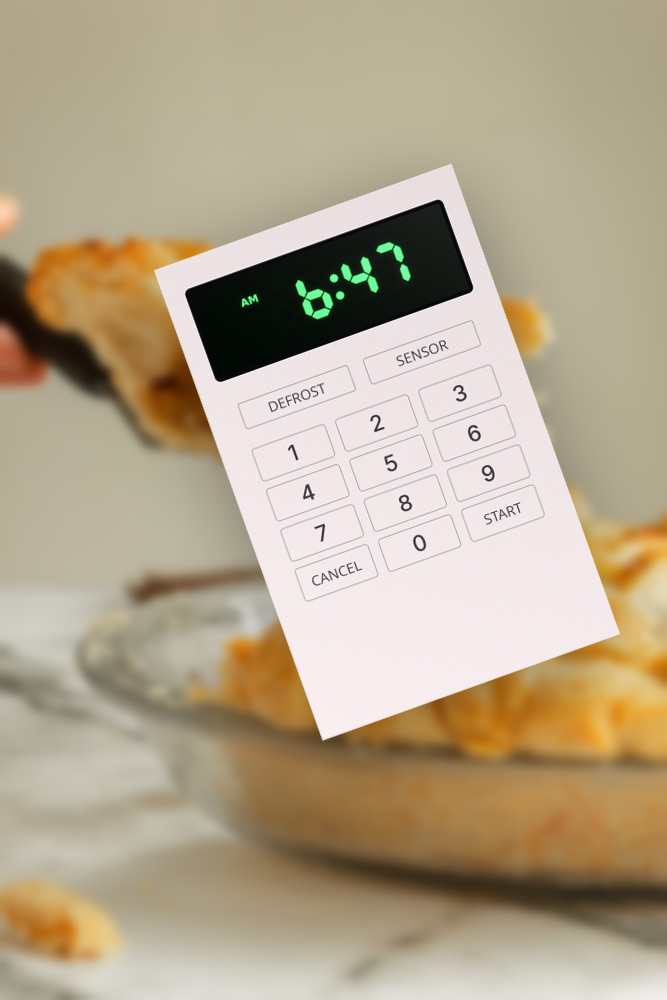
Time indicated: 6:47
